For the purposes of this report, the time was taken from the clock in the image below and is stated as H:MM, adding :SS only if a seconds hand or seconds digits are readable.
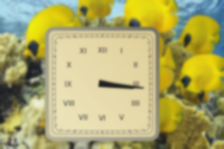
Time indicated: 3:16
